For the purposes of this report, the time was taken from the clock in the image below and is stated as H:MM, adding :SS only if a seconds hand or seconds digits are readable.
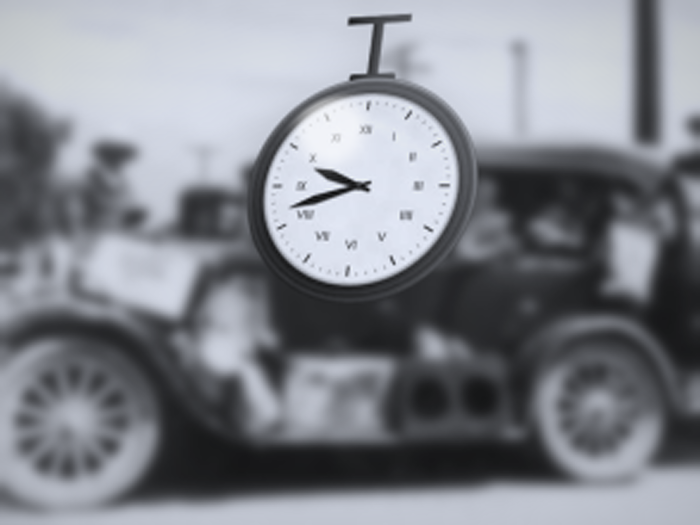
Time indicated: 9:42
